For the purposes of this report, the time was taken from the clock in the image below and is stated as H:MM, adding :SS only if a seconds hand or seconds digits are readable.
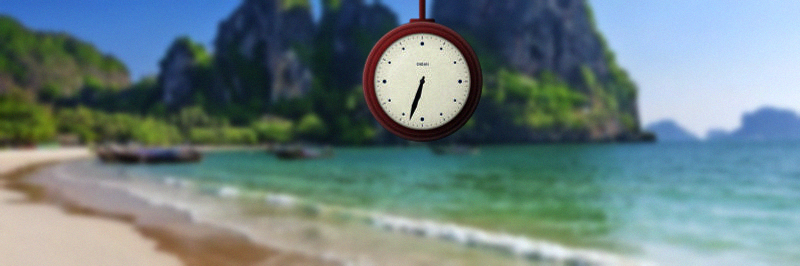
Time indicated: 6:33
